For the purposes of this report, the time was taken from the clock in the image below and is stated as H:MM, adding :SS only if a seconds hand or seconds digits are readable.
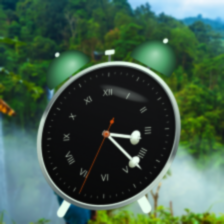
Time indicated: 3:22:34
